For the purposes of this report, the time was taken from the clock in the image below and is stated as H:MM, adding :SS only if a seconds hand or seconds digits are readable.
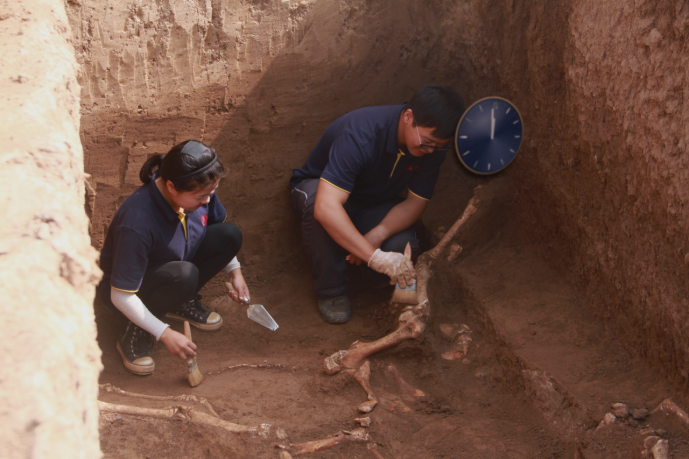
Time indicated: 11:59
